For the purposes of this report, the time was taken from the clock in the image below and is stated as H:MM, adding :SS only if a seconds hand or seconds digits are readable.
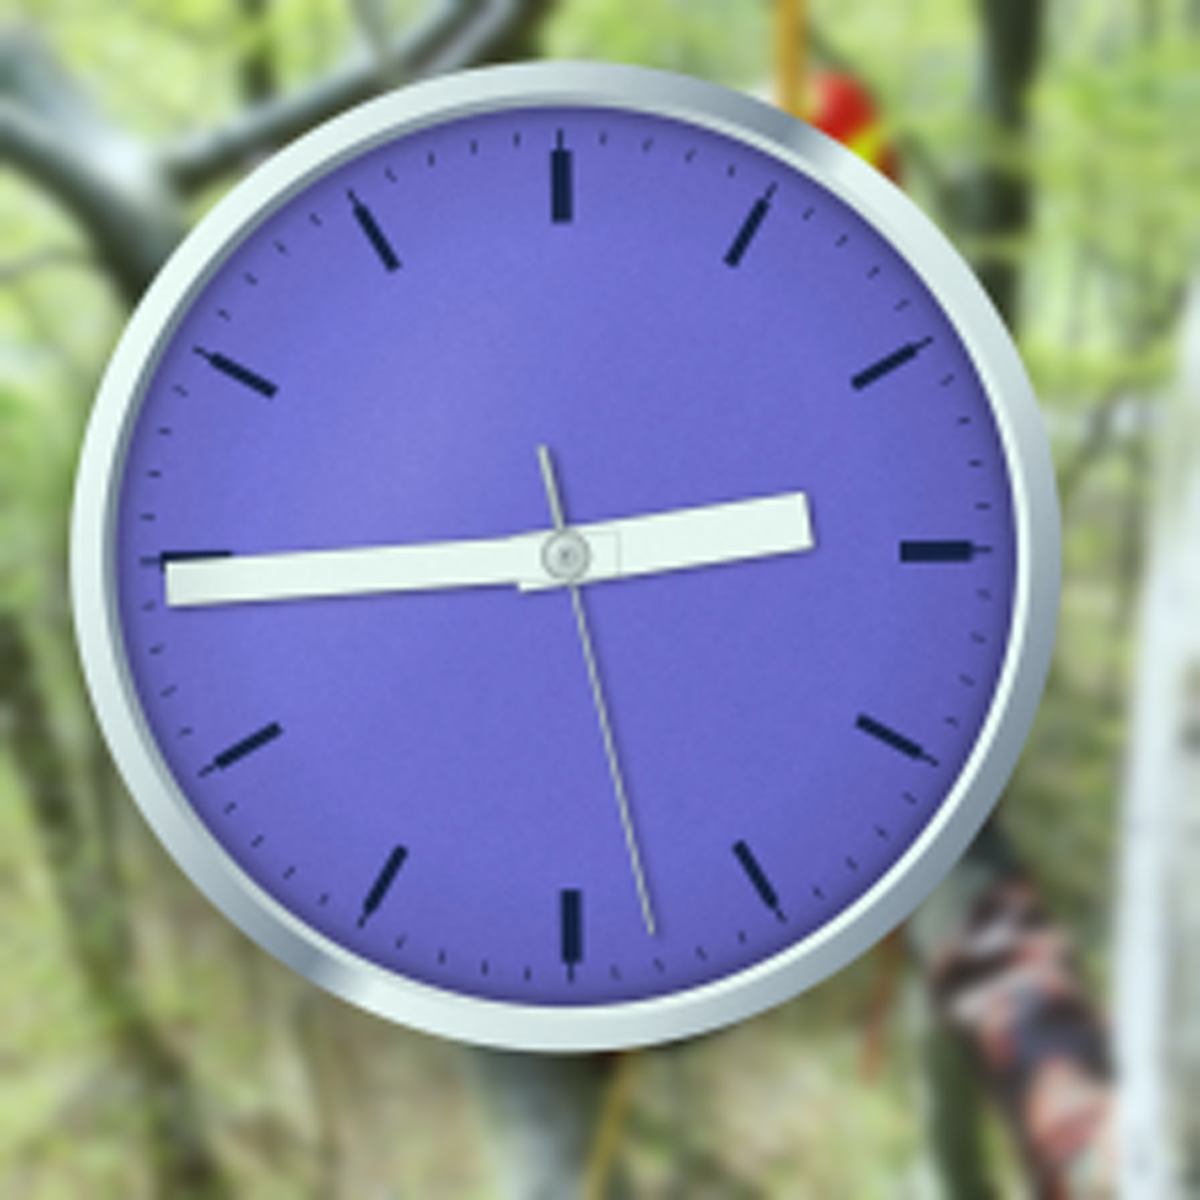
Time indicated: 2:44:28
